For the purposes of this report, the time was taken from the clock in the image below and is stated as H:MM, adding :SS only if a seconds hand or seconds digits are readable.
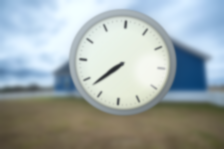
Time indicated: 7:38
